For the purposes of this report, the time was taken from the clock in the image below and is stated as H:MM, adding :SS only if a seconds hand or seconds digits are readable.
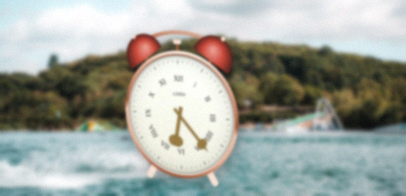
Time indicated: 6:23
